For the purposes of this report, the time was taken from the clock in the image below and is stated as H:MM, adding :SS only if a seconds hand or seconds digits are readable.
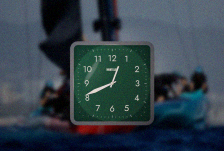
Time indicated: 12:41
